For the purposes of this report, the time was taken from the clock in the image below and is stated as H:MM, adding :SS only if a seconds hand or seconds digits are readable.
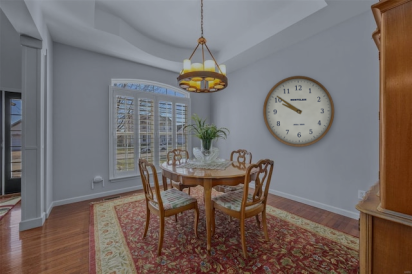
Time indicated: 9:51
